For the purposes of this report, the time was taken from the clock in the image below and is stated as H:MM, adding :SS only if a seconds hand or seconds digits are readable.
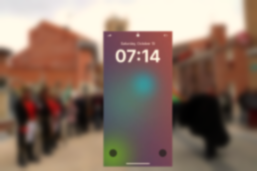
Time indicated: 7:14
